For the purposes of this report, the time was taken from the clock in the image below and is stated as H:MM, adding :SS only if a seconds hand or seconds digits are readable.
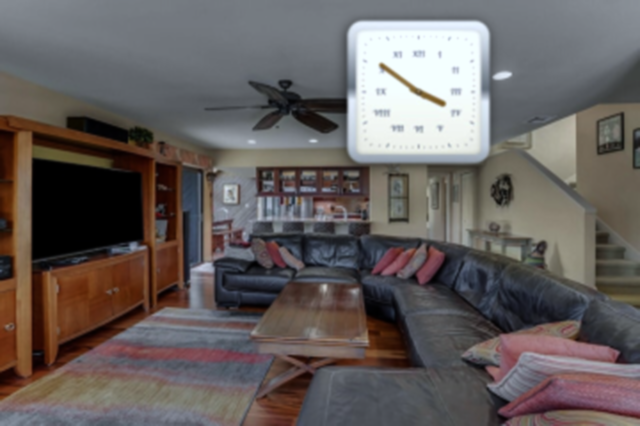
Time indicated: 3:51
